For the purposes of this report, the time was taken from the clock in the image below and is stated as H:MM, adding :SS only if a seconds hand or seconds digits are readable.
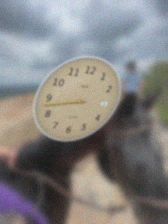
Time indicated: 8:43
